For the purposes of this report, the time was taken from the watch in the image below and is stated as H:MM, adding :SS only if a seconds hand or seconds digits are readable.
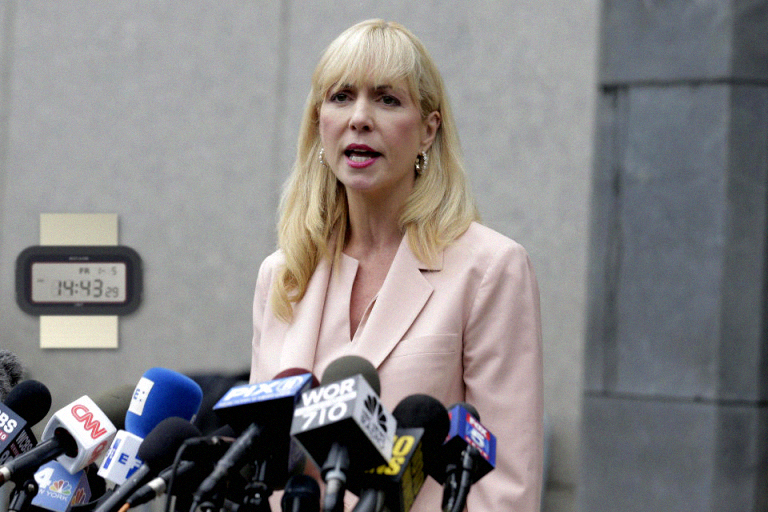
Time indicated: 14:43
